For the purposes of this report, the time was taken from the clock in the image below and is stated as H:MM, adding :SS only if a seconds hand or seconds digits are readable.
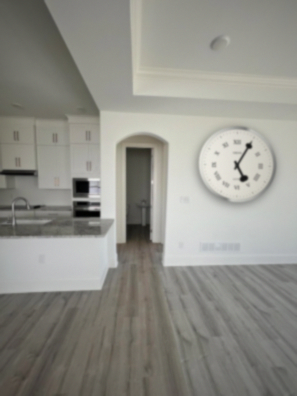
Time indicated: 5:05
